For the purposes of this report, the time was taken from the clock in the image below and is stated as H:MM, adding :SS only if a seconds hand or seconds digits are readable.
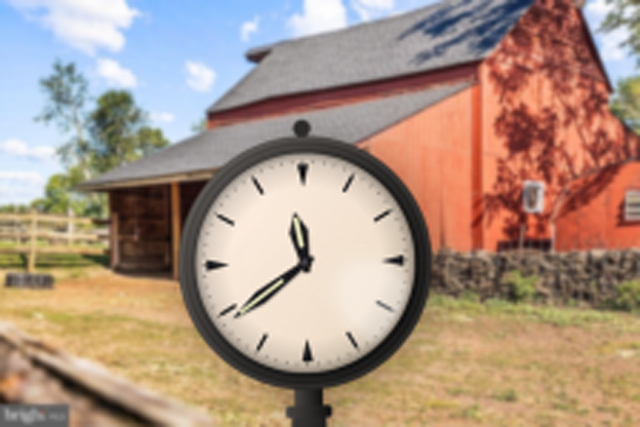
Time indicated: 11:39
